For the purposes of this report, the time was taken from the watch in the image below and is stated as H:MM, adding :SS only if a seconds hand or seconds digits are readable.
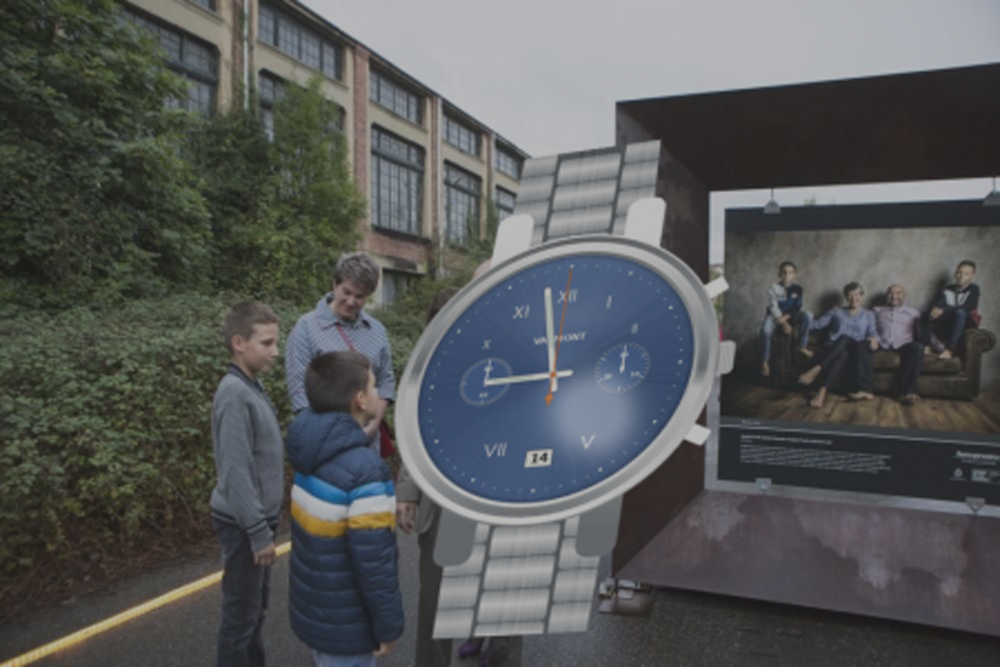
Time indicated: 8:58
